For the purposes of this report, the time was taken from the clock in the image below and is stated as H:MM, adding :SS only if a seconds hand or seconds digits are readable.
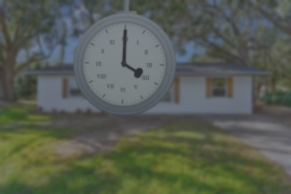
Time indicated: 4:00
